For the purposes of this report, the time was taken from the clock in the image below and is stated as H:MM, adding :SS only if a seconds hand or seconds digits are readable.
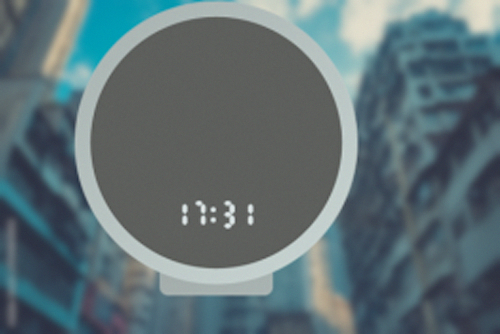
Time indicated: 17:31
